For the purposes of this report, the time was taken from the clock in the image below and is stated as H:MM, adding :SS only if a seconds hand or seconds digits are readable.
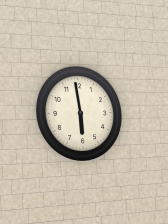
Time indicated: 5:59
